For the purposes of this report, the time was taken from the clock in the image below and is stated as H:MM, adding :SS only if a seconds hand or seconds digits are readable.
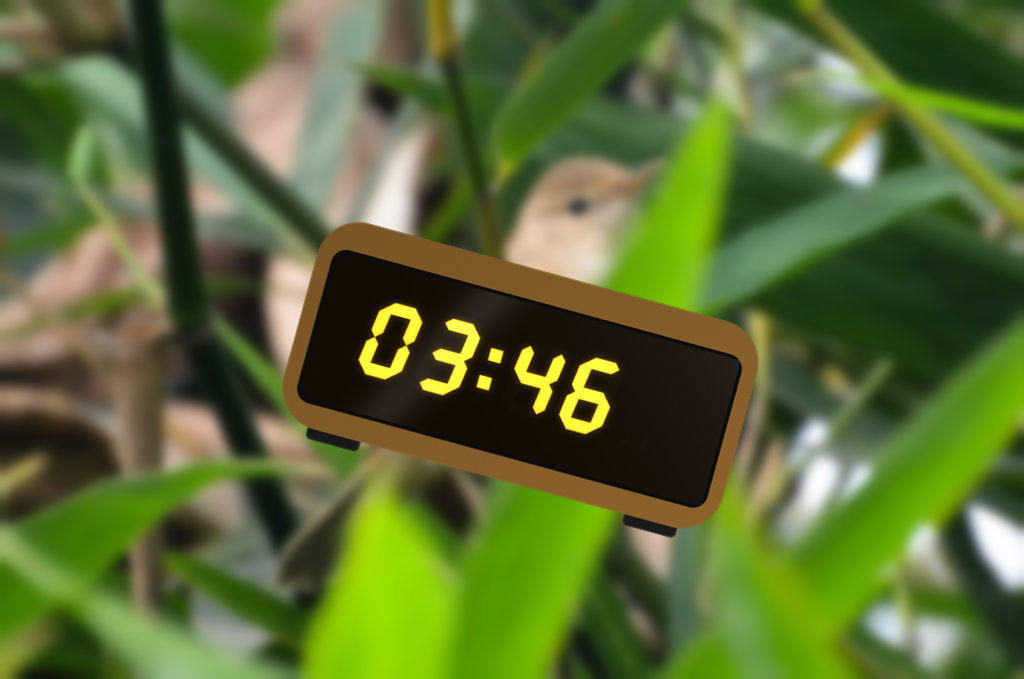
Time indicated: 3:46
